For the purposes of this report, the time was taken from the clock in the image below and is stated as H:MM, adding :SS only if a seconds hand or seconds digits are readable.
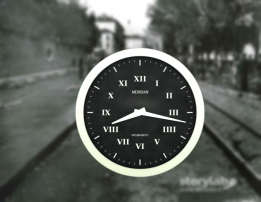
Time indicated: 8:17
